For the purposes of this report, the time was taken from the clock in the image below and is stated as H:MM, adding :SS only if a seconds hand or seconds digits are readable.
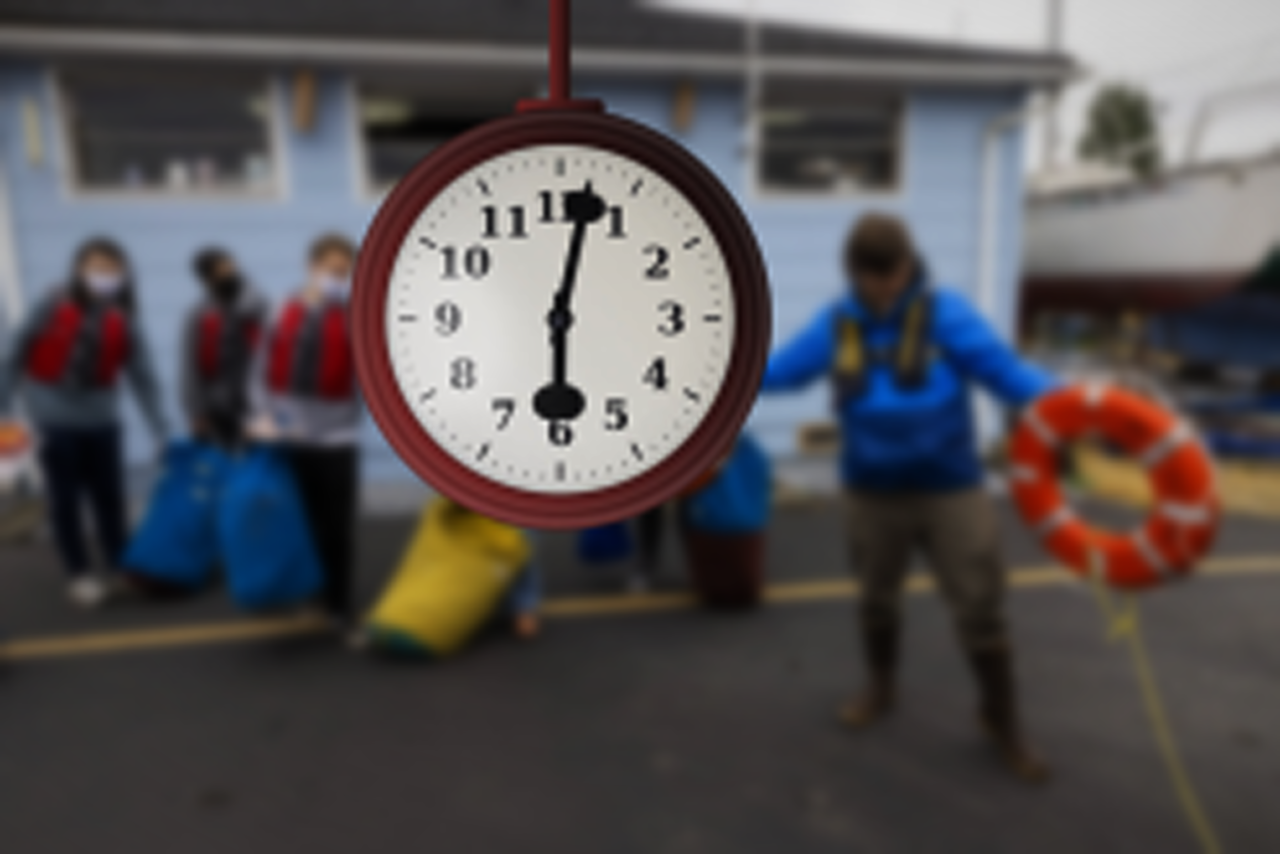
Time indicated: 6:02
